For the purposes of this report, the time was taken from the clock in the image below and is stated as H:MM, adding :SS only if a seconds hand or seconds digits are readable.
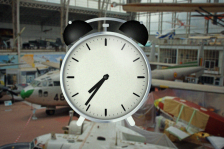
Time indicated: 7:36
